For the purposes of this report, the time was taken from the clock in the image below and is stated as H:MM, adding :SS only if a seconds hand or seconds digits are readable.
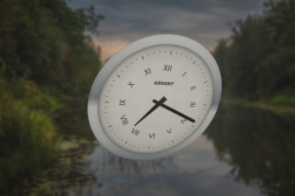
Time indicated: 7:19
